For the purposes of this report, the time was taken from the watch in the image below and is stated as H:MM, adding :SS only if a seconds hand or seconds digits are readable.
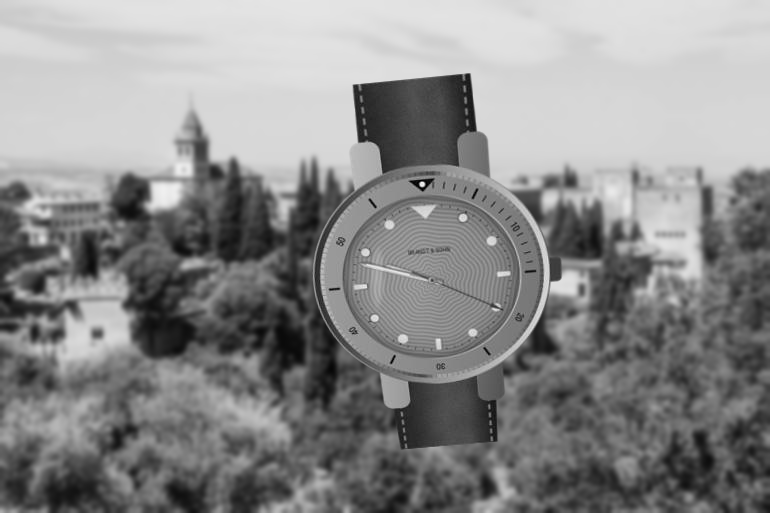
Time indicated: 9:48:20
